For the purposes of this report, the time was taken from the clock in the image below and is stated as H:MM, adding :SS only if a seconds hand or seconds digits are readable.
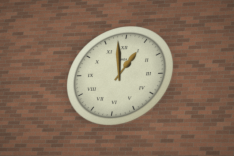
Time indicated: 12:58
